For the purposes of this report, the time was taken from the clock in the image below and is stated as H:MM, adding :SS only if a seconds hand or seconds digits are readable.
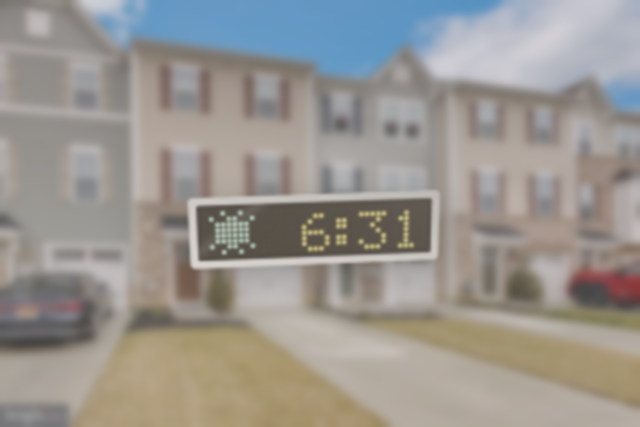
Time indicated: 6:31
